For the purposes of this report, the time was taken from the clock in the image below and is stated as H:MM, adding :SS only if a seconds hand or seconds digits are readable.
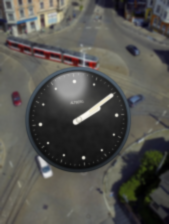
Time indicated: 2:10
